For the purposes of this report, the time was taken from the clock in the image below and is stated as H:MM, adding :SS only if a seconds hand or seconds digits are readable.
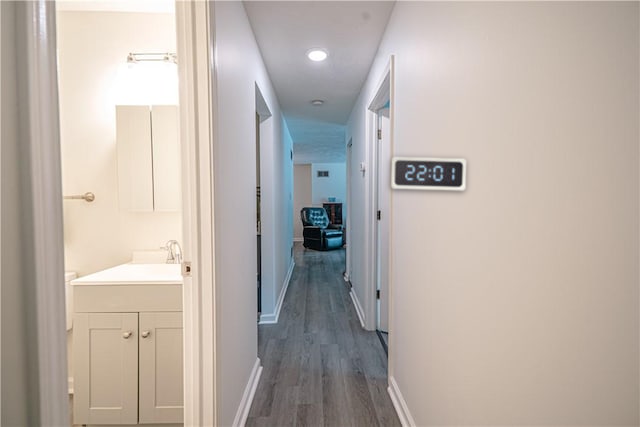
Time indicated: 22:01
